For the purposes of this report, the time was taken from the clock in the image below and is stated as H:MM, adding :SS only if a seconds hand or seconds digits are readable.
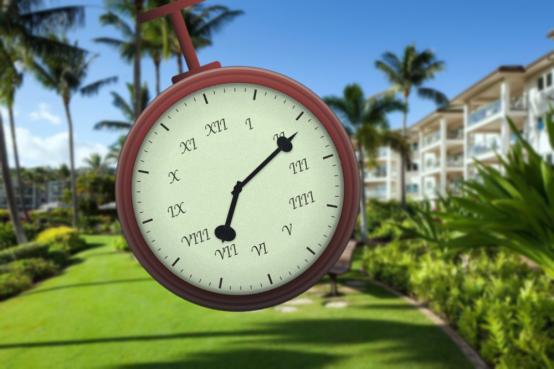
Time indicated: 7:11
